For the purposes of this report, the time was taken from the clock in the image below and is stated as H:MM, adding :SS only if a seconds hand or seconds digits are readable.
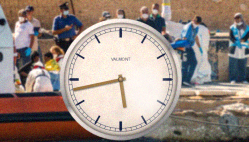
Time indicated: 5:43
